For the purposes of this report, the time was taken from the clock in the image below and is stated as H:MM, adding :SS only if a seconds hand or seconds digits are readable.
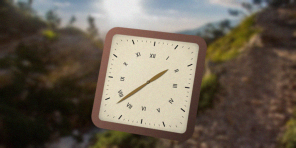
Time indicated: 1:38
